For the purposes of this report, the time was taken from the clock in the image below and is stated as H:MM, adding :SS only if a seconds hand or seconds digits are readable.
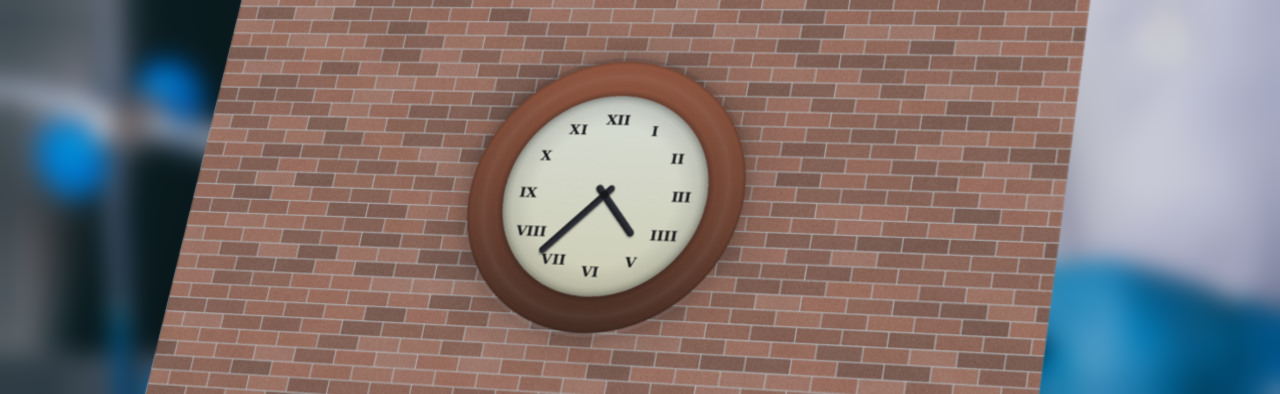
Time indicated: 4:37
